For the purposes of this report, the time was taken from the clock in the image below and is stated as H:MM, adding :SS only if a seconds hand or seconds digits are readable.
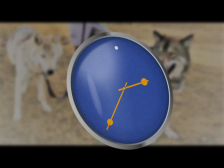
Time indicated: 2:36
